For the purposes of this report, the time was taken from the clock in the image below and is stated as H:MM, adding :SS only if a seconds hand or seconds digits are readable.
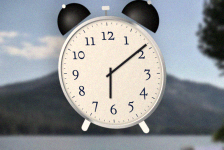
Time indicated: 6:09
